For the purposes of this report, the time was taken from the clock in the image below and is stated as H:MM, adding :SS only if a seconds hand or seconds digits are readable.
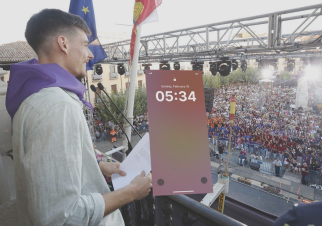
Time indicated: 5:34
